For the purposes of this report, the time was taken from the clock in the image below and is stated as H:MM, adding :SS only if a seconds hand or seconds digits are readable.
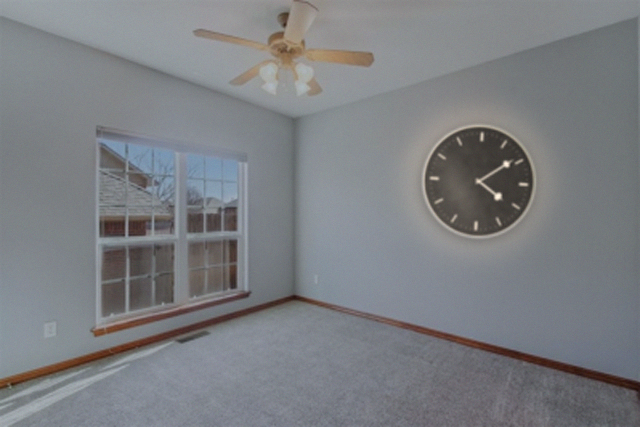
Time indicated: 4:09
